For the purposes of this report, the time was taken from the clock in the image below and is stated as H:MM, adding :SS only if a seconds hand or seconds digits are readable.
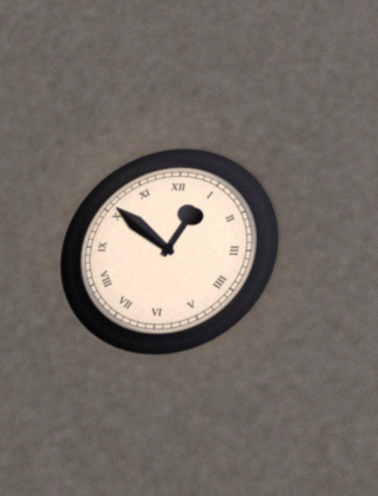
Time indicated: 12:51
